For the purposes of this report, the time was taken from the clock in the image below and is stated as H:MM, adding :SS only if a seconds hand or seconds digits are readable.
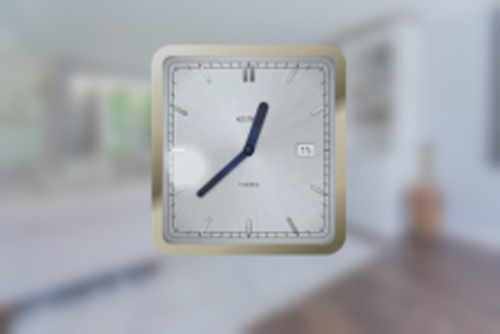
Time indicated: 12:38
